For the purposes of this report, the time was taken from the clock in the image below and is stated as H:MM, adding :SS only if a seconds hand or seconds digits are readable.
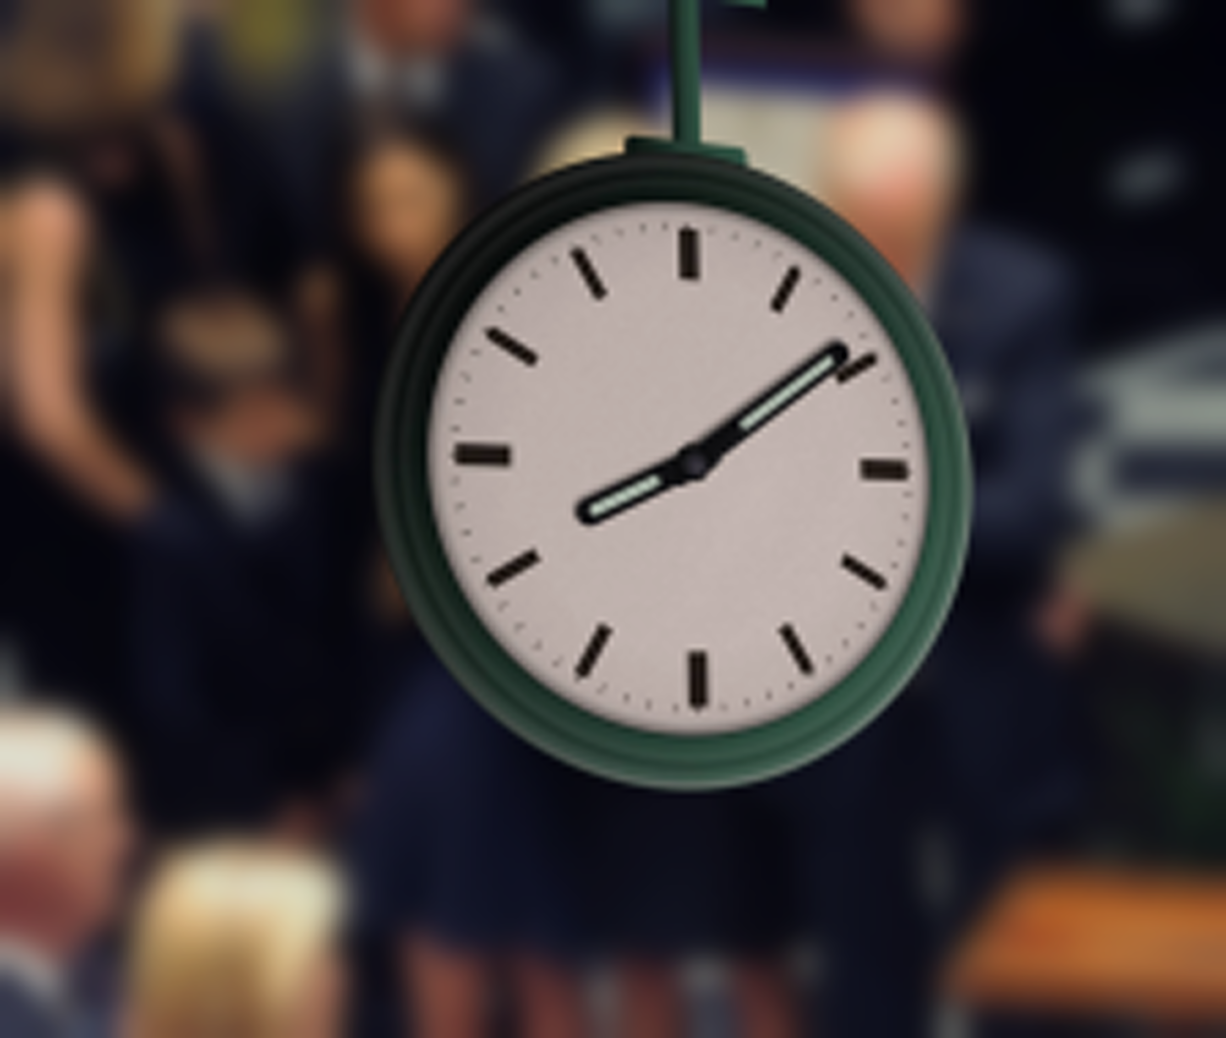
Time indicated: 8:09
